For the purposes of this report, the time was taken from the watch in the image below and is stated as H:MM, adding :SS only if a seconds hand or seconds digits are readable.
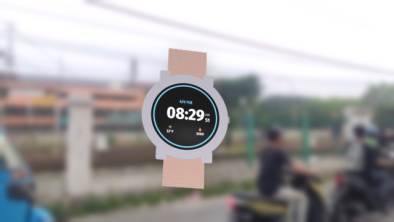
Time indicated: 8:29
